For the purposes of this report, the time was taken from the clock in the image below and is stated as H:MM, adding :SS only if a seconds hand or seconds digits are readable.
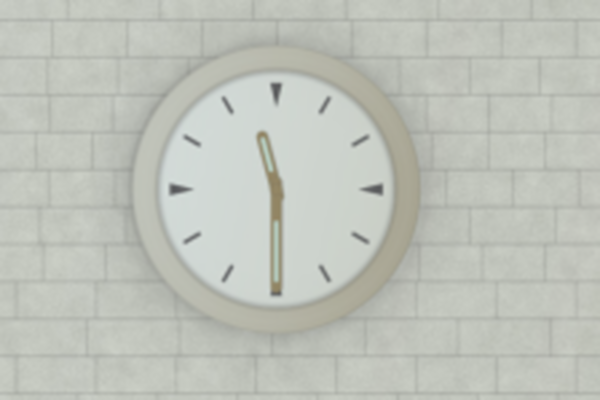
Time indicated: 11:30
